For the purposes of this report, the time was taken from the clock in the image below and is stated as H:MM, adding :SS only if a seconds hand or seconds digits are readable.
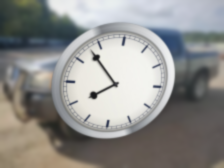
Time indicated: 7:53
